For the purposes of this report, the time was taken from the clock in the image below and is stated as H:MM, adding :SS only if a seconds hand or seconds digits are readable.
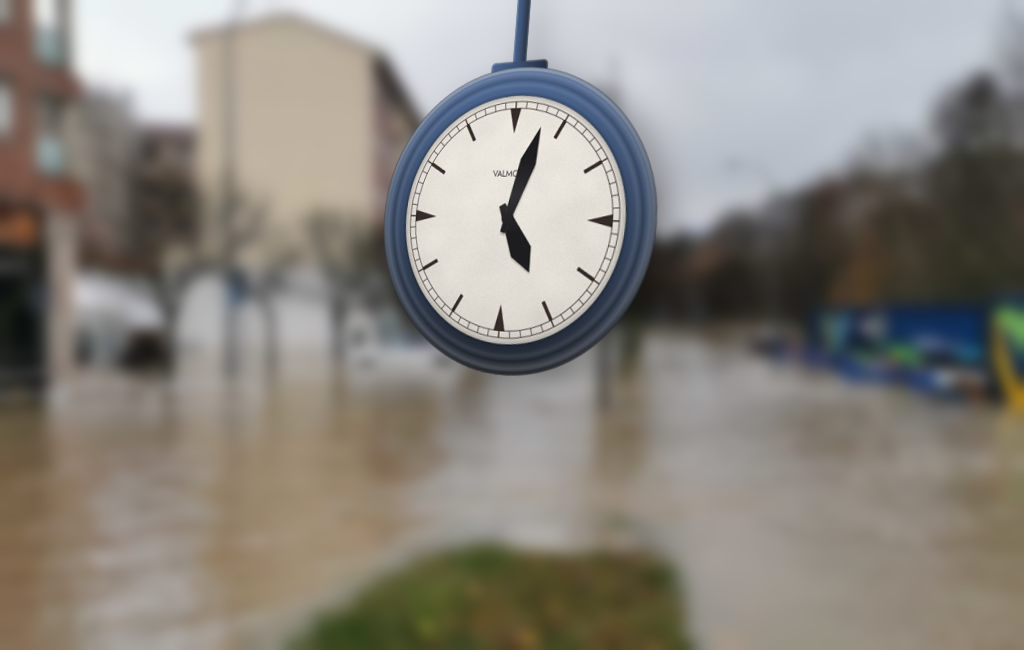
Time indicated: 5:03
